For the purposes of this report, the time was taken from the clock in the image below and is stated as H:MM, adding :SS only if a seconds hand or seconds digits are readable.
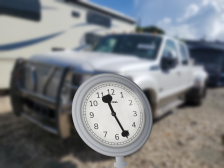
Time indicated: 11:26
